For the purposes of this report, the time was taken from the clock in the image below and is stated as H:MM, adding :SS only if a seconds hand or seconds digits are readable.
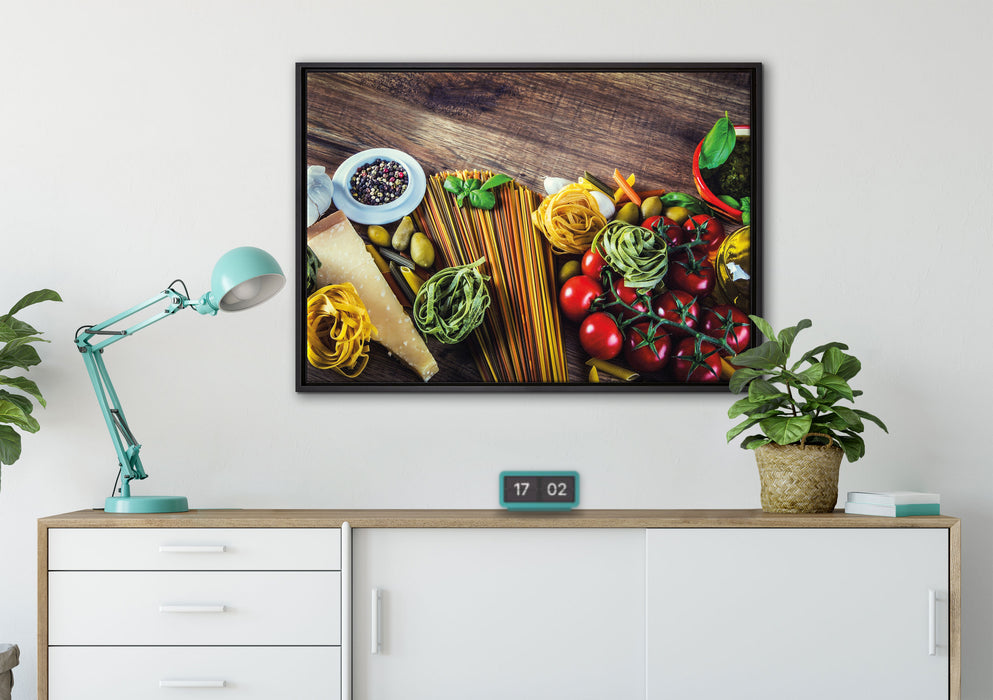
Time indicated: 17:02
